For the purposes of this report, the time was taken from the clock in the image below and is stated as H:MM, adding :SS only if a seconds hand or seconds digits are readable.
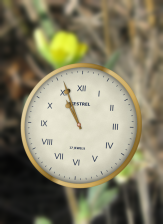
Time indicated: 10:56
